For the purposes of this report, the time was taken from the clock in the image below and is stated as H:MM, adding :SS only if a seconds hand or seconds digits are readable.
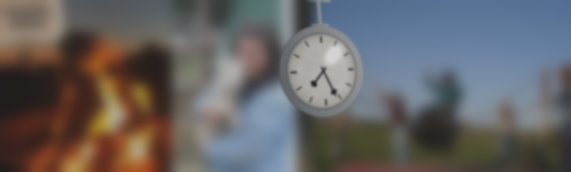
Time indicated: 7:26
